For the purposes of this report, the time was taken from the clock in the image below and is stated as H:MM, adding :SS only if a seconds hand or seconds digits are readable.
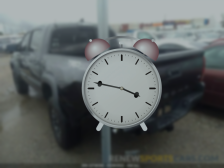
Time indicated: 3:47
